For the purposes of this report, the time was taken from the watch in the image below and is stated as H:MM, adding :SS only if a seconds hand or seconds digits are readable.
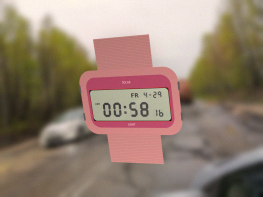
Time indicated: 0:58:16
